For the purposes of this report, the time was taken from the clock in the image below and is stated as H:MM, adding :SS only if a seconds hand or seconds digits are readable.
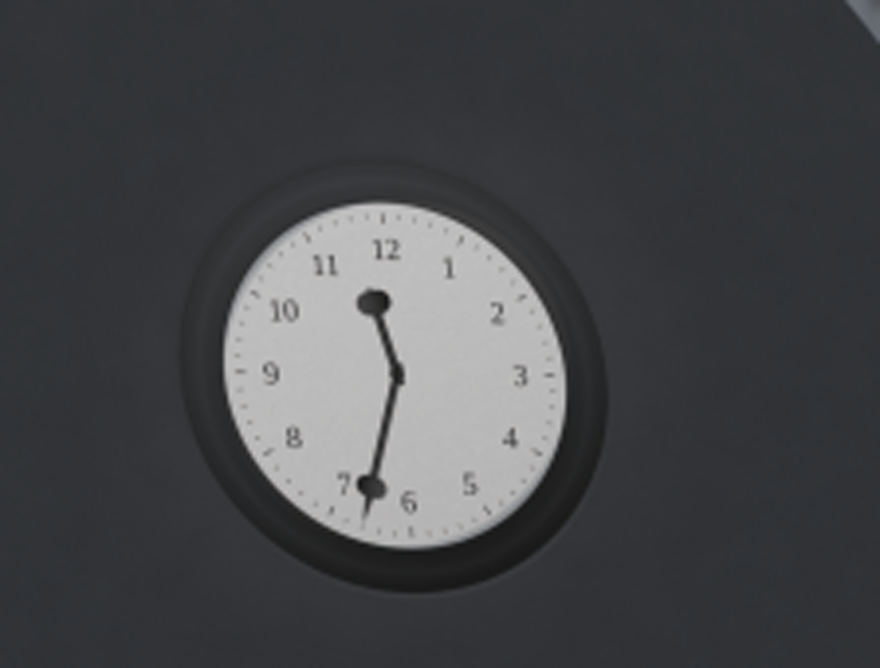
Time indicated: 11:33
